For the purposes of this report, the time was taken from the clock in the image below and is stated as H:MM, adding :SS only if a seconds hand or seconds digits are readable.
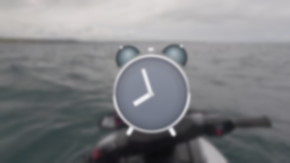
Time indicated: 7:57
